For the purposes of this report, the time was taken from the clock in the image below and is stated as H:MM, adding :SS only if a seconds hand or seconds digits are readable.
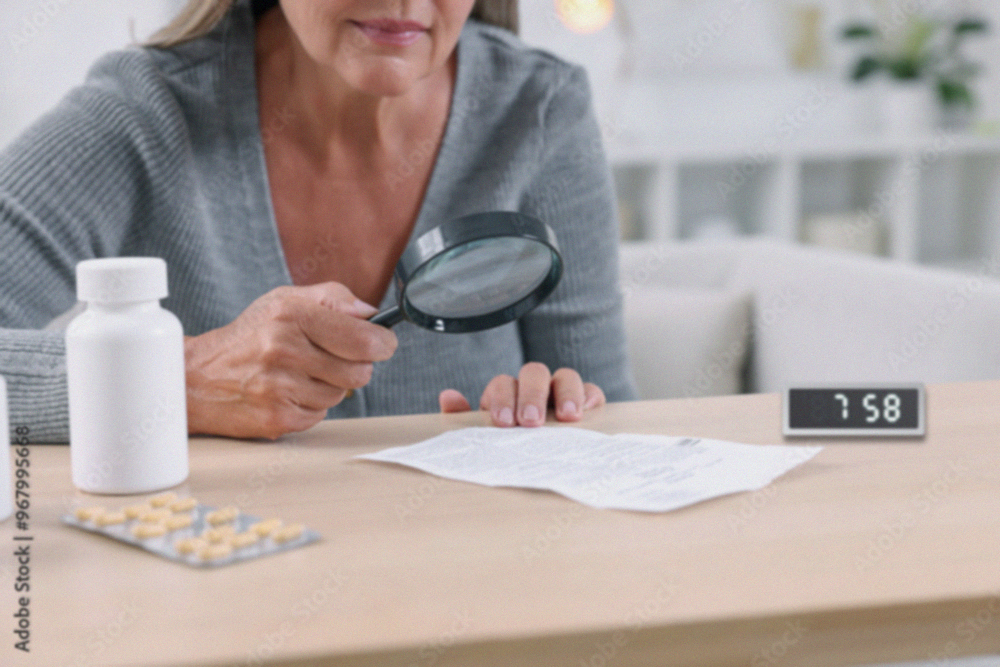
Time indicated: 7:58
